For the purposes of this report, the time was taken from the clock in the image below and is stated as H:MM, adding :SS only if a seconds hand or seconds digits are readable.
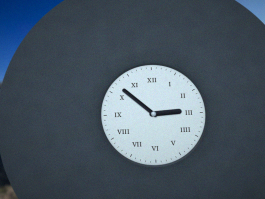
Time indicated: 2:52
